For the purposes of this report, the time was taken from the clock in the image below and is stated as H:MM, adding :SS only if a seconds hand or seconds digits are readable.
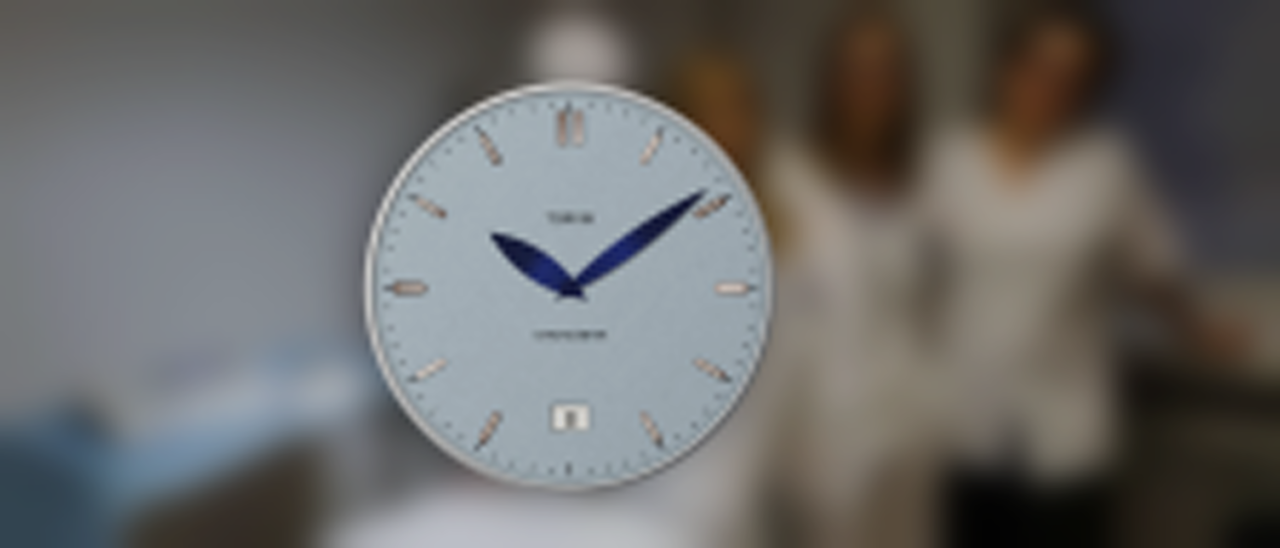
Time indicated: 10:09
